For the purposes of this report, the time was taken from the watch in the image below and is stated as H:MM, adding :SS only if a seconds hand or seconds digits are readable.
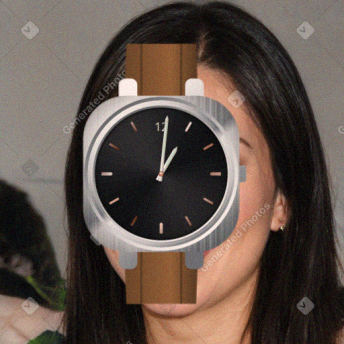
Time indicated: 1:01
